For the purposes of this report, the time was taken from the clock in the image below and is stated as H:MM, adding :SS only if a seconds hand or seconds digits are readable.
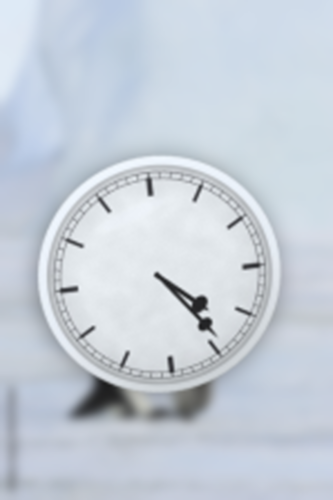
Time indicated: 4:24
